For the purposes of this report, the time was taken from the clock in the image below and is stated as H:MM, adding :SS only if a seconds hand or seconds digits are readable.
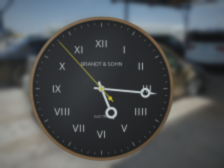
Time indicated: 5:15:53
